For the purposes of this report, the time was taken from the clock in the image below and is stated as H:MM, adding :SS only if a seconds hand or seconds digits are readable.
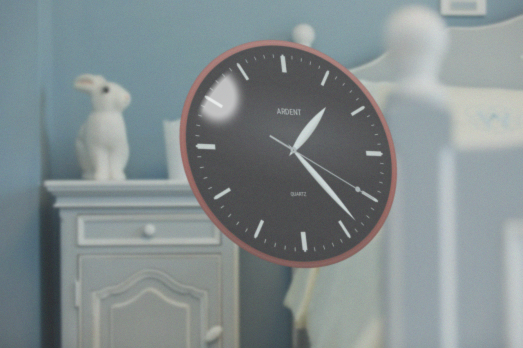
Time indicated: 1:23:20
